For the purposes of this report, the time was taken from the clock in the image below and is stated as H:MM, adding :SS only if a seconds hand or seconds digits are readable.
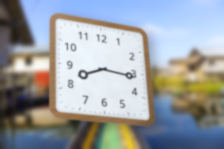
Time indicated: 8:16
